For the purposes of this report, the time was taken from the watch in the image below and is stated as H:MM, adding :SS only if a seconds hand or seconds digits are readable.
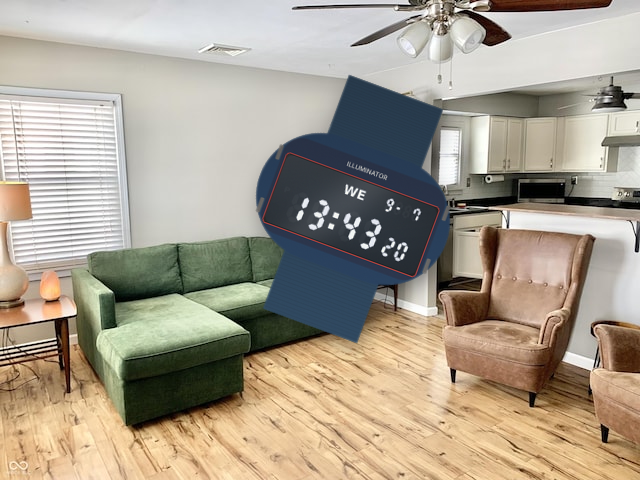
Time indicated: 13:43:20
